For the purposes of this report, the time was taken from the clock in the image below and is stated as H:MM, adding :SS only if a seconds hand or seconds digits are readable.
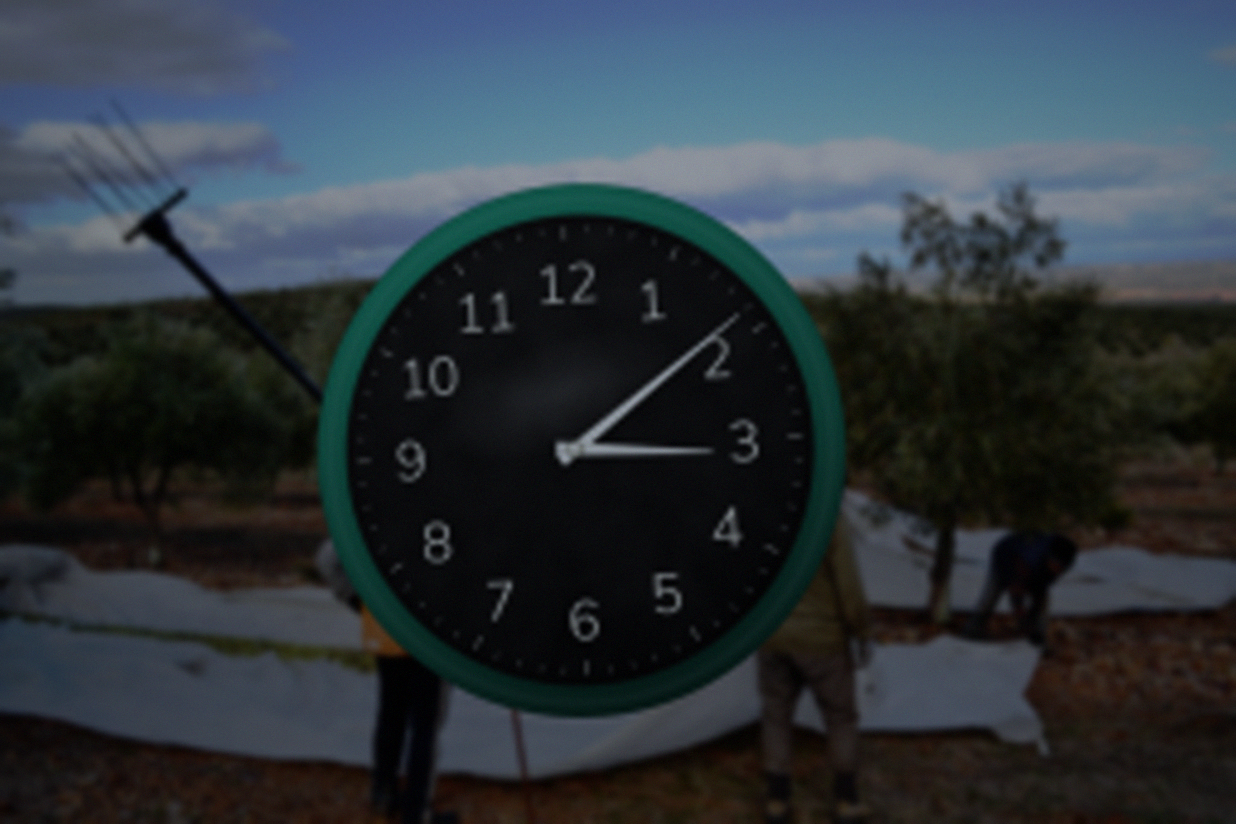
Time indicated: 3:09
